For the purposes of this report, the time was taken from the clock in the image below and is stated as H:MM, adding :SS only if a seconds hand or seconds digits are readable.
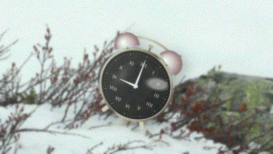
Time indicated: 9:00
